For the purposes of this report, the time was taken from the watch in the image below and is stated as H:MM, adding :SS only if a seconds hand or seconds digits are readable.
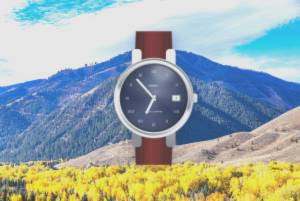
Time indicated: 6:53
